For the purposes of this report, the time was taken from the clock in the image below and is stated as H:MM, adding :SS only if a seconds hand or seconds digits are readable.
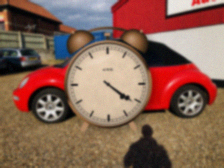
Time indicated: 4:21
